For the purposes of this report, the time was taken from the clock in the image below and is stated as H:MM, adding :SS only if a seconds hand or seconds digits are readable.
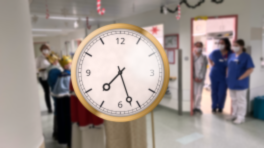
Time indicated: 7:27
